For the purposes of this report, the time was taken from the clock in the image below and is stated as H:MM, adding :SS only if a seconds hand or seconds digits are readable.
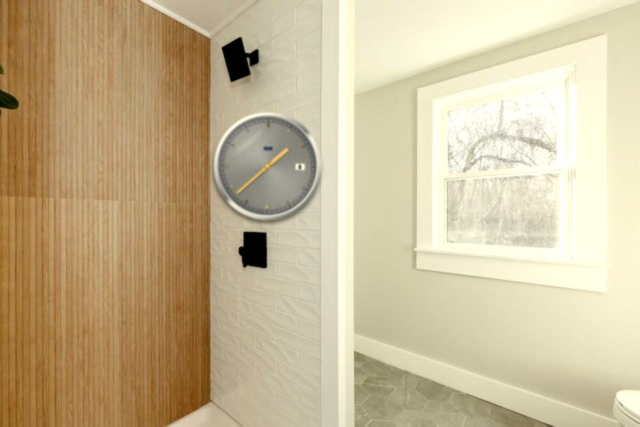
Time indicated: 1:38
